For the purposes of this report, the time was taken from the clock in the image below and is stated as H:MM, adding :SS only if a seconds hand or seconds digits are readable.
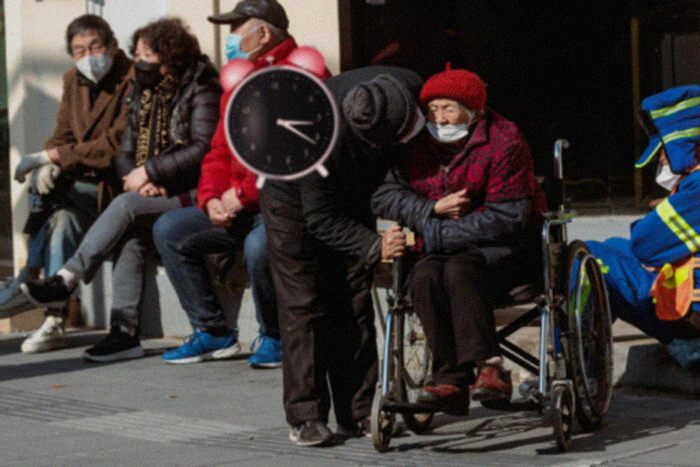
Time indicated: 3:22
